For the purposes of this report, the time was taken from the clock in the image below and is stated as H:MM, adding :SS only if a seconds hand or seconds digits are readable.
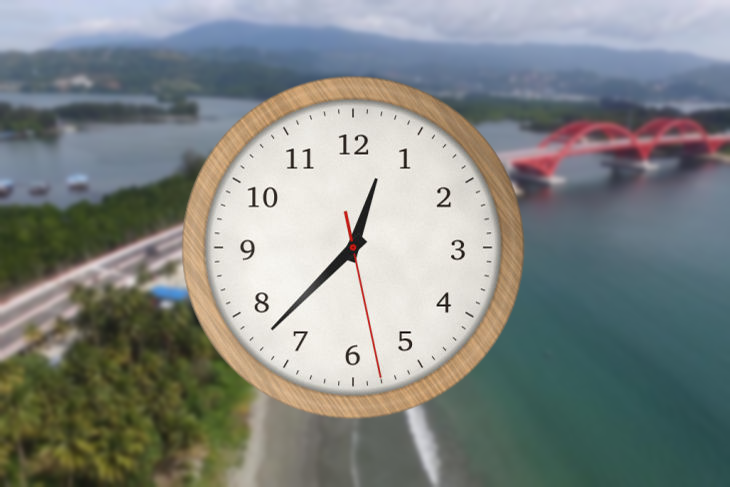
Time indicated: 12:37:28
